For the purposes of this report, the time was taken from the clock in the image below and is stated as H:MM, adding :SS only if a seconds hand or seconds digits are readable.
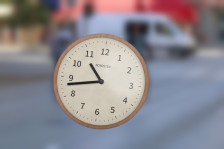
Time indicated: 10:43
